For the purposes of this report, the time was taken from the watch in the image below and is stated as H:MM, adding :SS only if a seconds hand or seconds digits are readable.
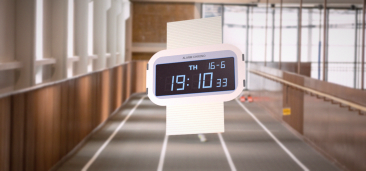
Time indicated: 19:10:33
